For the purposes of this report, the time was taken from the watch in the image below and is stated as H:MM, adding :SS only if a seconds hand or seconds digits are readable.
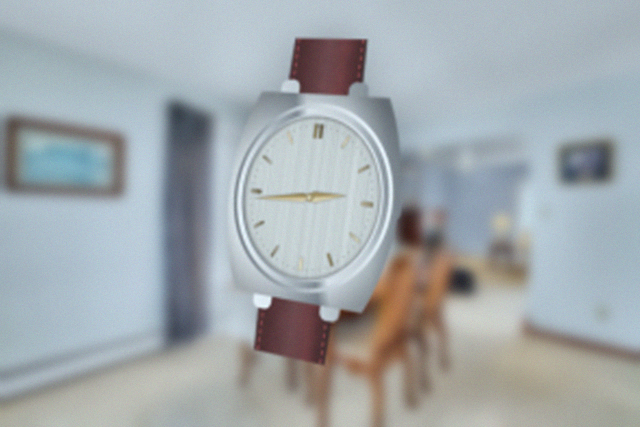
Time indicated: 2:44
